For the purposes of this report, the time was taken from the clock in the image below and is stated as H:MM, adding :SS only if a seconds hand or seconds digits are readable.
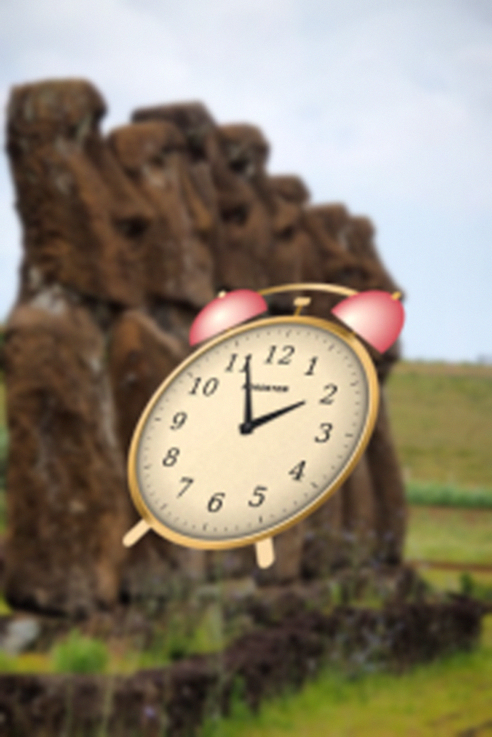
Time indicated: 1:56
